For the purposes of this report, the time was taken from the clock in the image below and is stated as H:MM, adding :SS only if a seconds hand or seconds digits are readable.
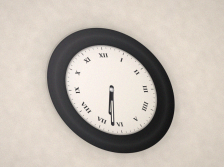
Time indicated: 6:32
